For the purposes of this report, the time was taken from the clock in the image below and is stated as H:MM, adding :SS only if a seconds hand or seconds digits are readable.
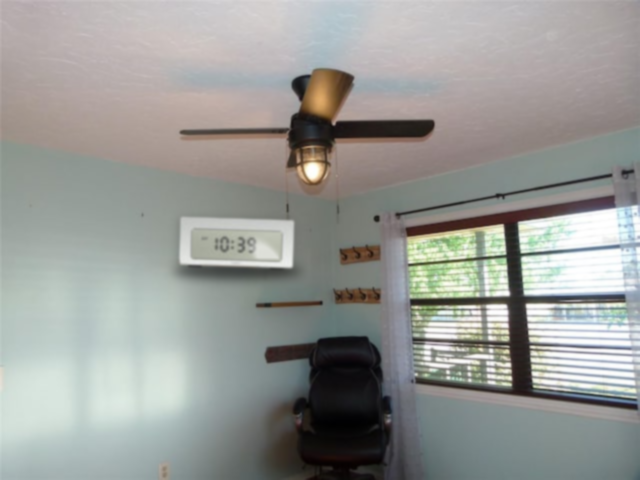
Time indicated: 10:39
